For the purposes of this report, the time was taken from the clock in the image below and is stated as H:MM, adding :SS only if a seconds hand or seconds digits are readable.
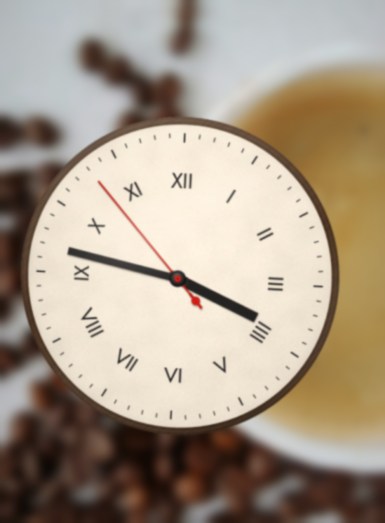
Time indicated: 3:46:53
